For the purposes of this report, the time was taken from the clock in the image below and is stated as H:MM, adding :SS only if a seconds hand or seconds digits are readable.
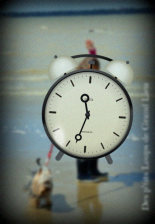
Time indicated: 11:33
